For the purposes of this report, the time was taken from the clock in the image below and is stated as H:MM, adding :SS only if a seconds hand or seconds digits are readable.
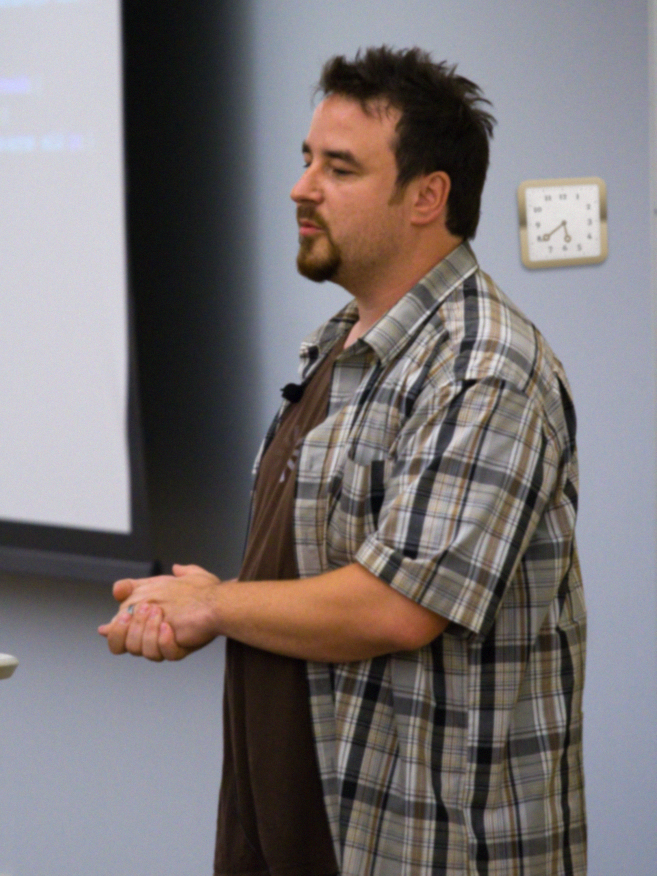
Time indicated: 5:39
